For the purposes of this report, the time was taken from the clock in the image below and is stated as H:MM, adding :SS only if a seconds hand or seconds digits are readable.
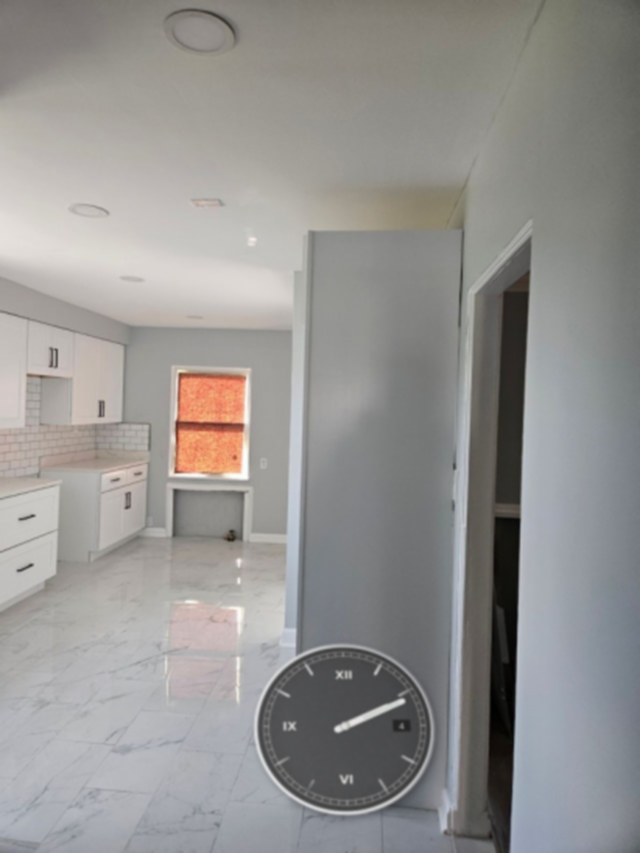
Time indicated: 2:11
